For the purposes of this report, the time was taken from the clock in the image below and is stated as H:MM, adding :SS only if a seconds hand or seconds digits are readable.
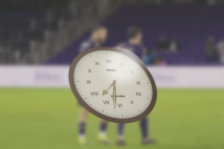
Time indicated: 7:32
